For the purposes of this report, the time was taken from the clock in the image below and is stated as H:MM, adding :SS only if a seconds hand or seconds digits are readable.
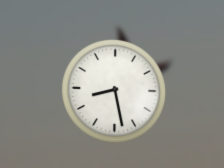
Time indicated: 8:28
